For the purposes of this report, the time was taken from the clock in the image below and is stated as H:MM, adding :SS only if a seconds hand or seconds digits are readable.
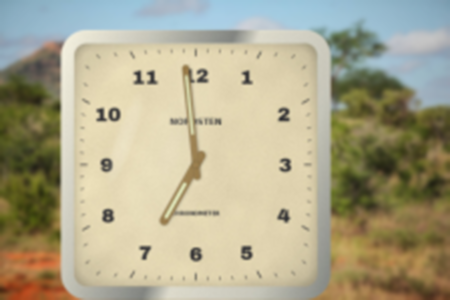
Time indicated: 6:59
